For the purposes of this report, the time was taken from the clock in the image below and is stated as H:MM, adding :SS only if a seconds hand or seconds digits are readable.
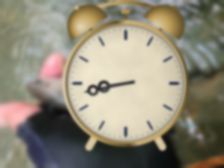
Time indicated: 8:43
